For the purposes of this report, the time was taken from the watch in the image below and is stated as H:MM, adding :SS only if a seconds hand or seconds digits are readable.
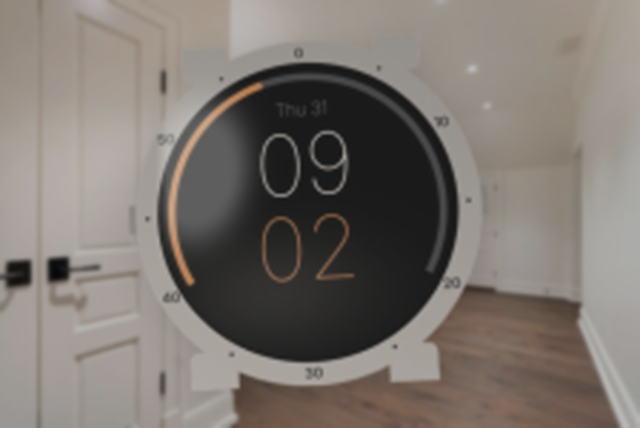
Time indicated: 9:02
